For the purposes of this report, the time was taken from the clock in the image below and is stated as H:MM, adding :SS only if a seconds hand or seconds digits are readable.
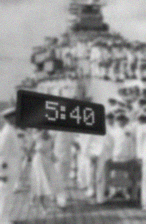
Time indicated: 5:40
